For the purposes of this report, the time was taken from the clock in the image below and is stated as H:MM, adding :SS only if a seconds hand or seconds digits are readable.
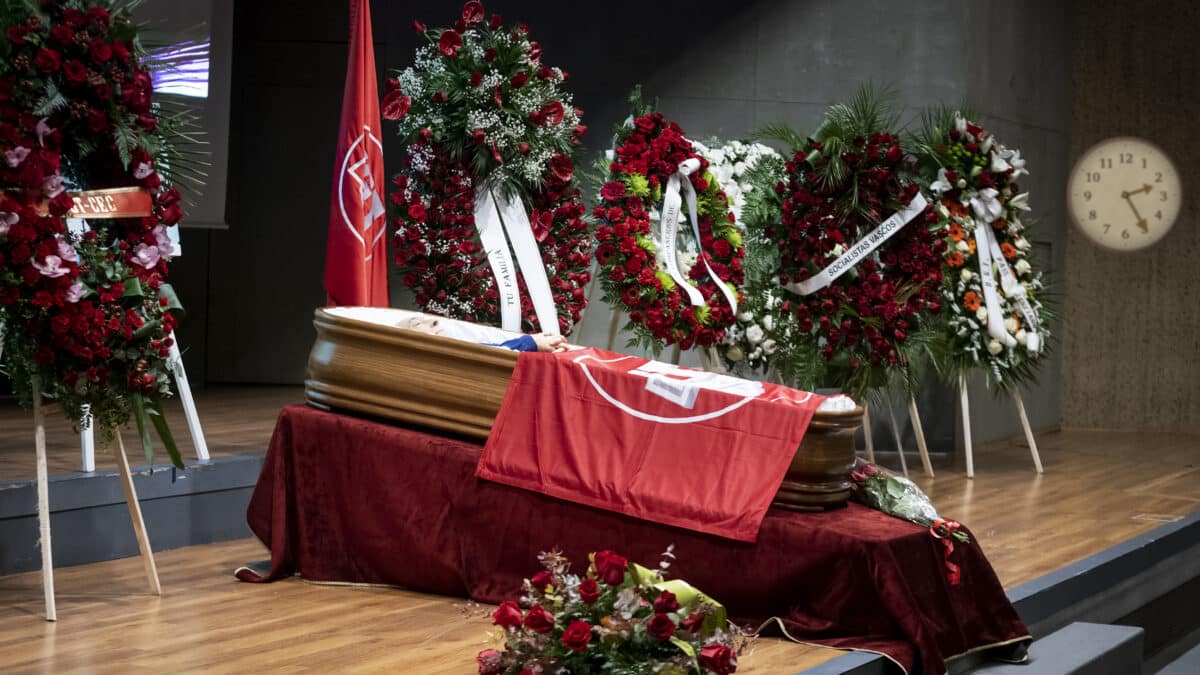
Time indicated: 2:25
